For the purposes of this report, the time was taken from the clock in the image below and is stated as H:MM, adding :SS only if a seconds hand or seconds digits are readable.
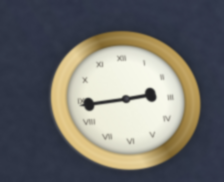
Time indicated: 2:44
